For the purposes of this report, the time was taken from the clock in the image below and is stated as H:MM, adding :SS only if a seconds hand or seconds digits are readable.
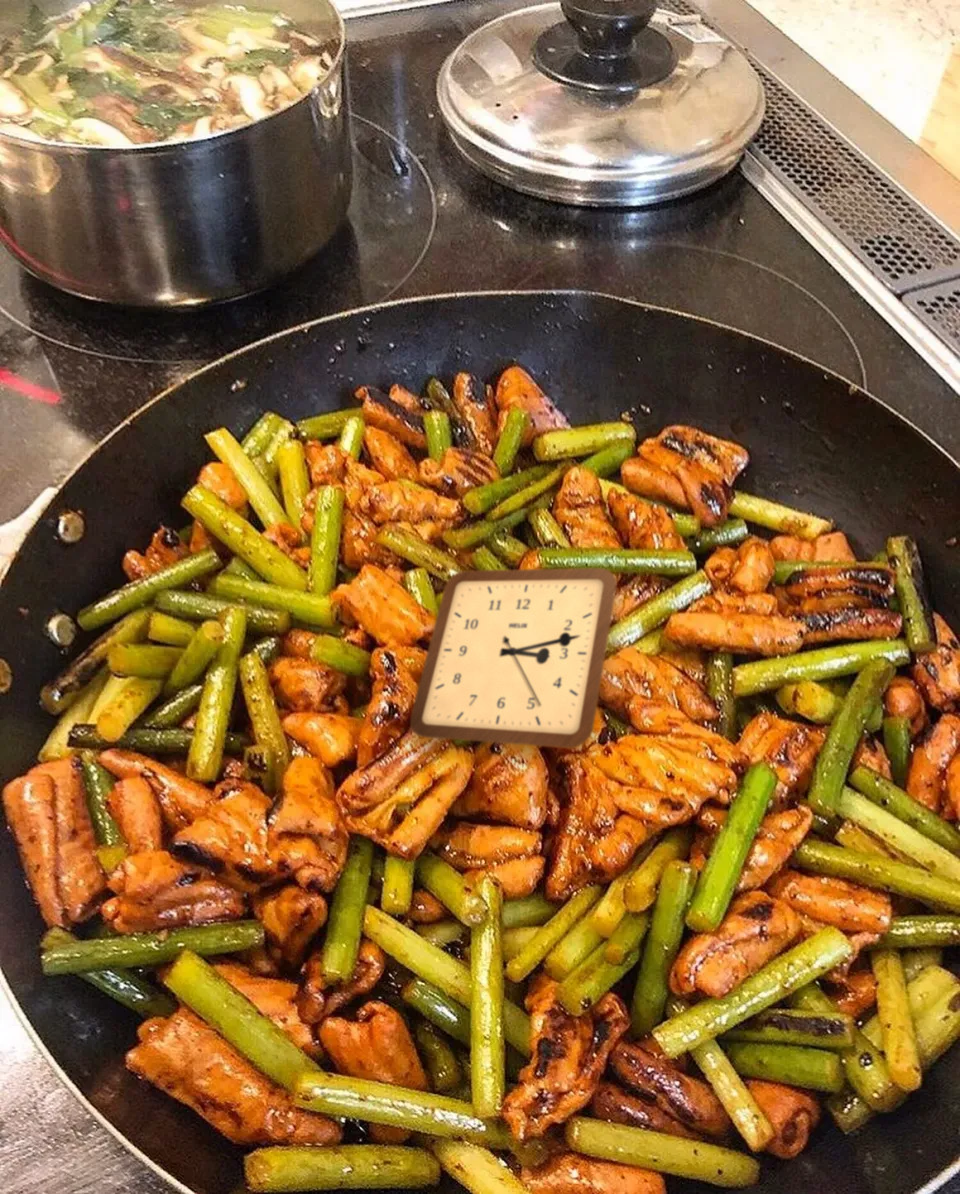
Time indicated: 3:12:24
